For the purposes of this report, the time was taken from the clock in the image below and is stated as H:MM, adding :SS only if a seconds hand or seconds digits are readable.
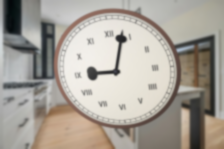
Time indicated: 9:03
